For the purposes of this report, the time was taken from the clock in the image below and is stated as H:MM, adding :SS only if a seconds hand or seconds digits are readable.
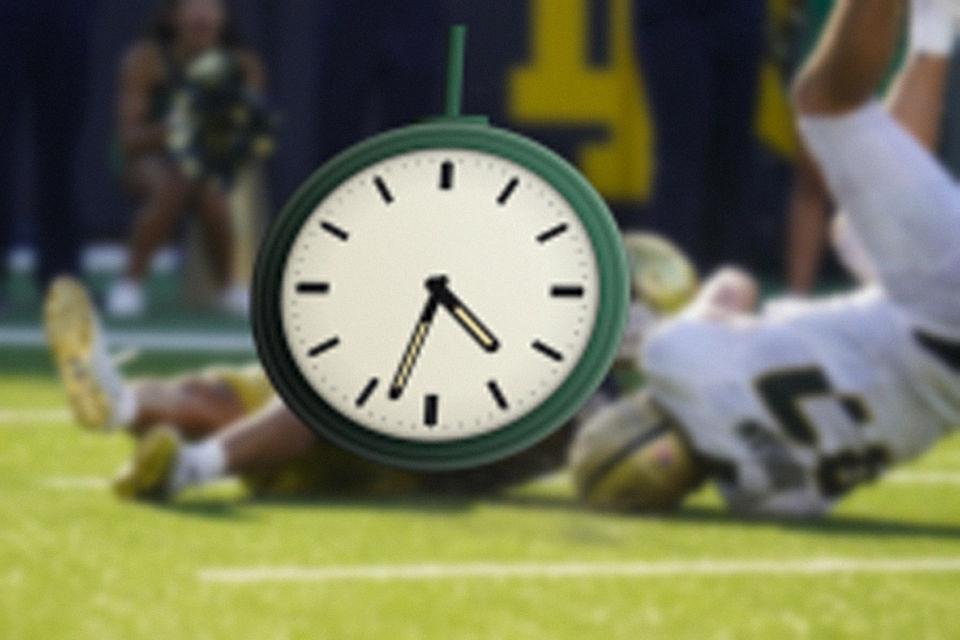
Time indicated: 4:33
